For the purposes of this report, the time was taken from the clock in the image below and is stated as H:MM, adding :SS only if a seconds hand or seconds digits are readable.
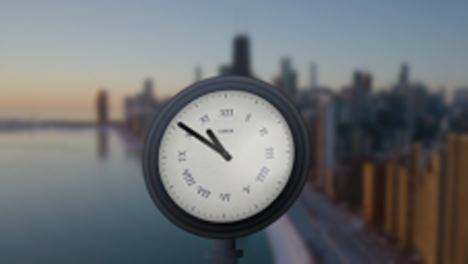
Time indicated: 10:51
